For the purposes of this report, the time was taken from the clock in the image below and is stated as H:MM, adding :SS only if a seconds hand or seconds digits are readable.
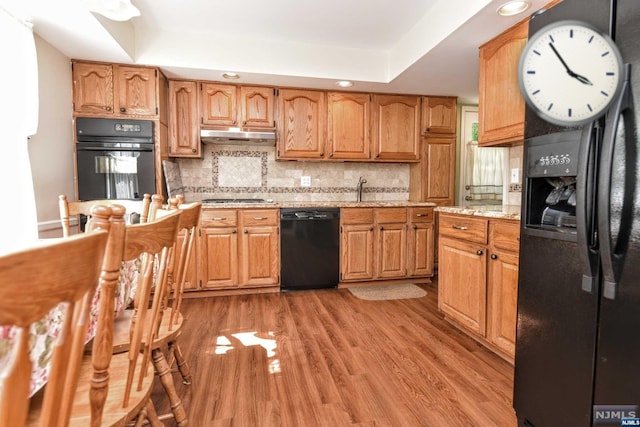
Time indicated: 3:54
